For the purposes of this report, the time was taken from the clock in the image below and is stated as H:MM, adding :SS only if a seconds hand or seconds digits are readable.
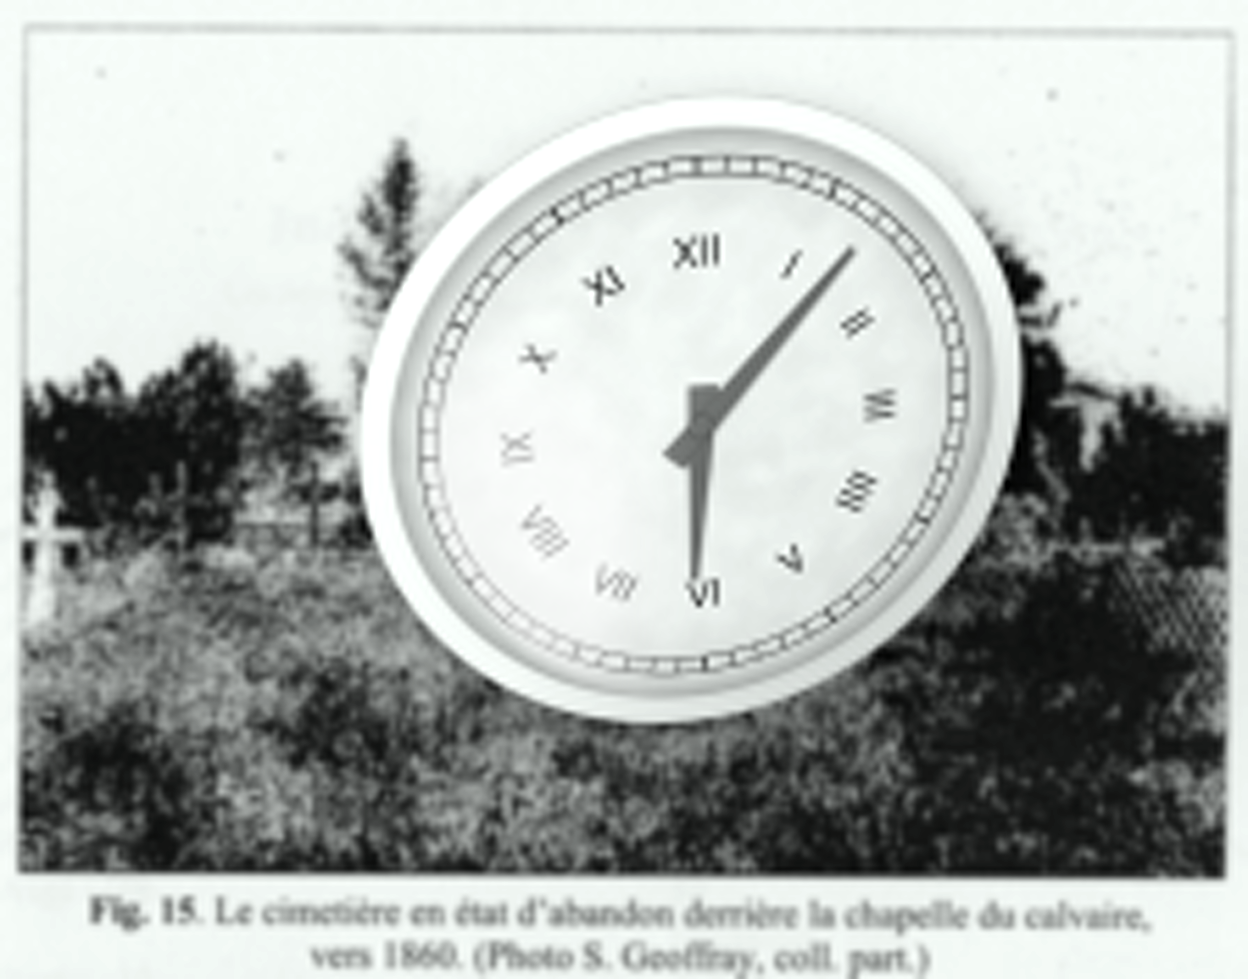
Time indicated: 6:07
